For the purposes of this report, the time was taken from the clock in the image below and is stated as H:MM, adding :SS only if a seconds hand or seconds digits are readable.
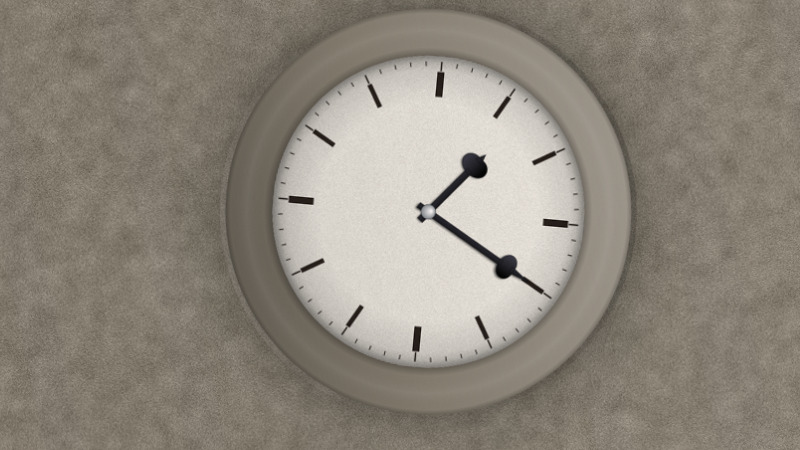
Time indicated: 1:20
